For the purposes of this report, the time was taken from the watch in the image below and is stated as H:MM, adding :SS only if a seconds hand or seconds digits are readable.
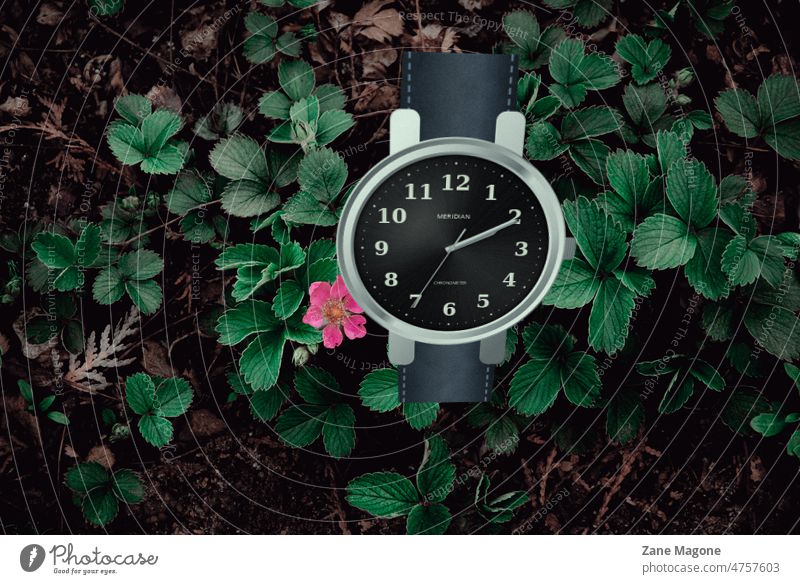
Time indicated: 2:10:35
